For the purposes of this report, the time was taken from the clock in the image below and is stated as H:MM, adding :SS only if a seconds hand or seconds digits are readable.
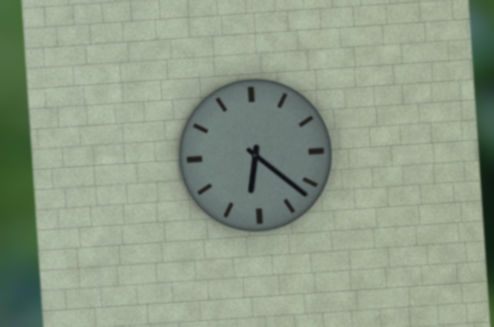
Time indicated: 6:22
